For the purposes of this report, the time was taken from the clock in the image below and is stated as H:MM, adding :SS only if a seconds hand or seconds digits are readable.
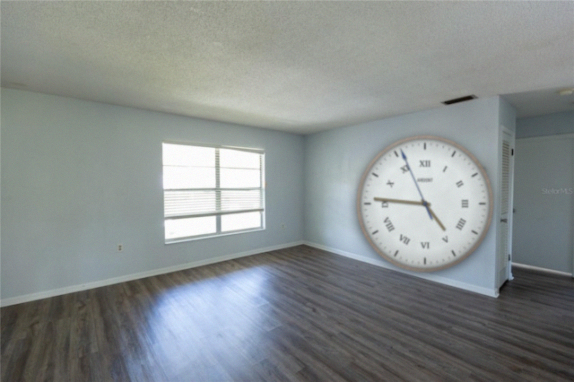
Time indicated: 4:45:56
